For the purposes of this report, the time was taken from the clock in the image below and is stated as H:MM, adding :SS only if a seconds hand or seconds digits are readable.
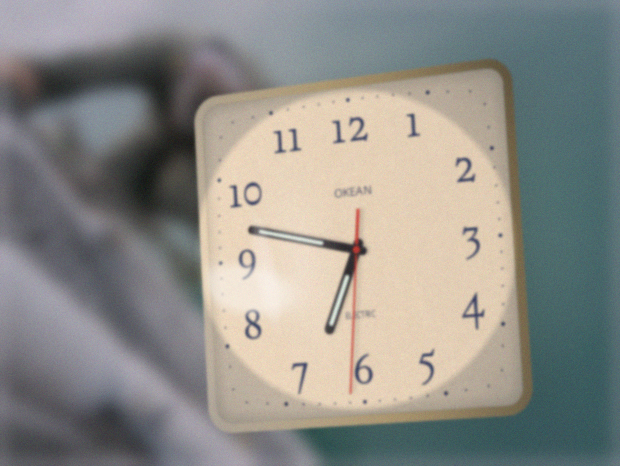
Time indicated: 6:47:31
